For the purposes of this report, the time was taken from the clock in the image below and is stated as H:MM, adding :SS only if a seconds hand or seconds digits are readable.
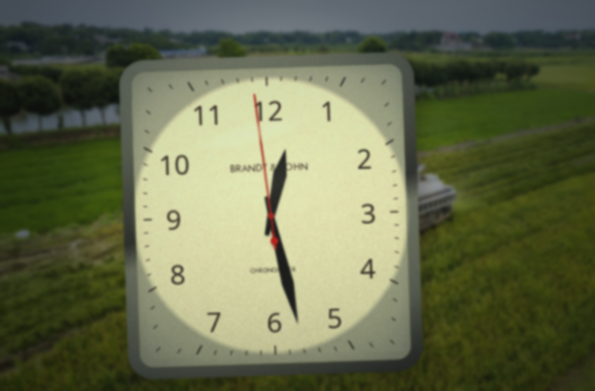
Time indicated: 12:27:59
